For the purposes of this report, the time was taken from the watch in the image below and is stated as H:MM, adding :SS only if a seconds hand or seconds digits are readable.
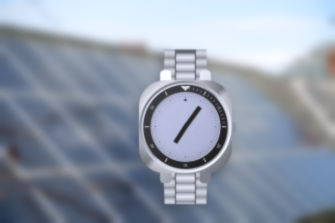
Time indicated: 7:06
